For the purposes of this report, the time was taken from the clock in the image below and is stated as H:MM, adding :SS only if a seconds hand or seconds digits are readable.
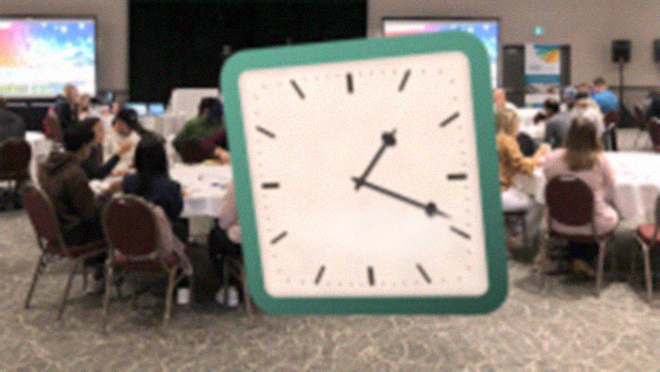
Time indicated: 1:19
